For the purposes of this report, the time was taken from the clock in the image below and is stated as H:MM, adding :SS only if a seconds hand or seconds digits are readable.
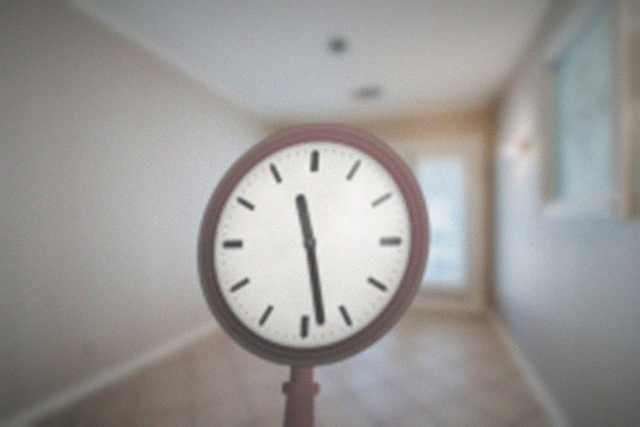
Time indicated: 11:28
